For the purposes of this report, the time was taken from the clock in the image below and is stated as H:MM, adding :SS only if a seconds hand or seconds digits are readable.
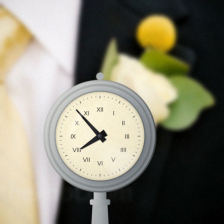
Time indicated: 7:53
